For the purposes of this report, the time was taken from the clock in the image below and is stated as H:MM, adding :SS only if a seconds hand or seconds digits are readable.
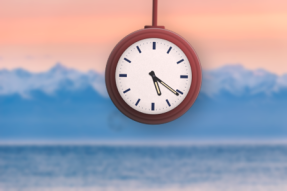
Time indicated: 5:21
